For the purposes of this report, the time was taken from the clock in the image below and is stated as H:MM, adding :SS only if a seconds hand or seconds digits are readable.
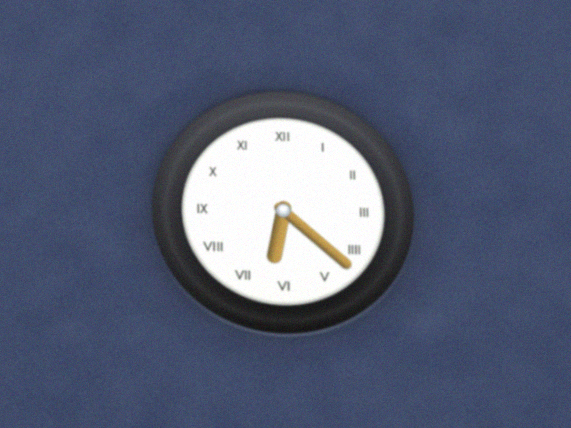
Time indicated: 6:22
